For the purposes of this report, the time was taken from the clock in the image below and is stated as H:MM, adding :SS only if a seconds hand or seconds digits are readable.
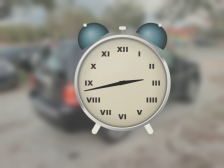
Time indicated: 2:43
